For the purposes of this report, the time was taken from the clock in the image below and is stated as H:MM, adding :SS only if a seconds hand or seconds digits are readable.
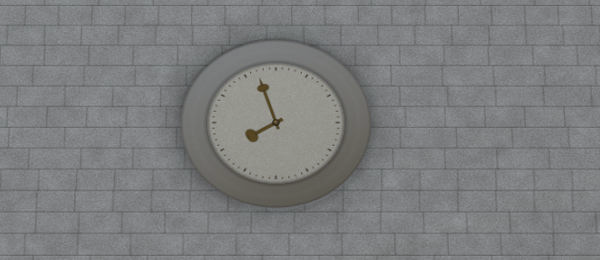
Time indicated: 7:57
